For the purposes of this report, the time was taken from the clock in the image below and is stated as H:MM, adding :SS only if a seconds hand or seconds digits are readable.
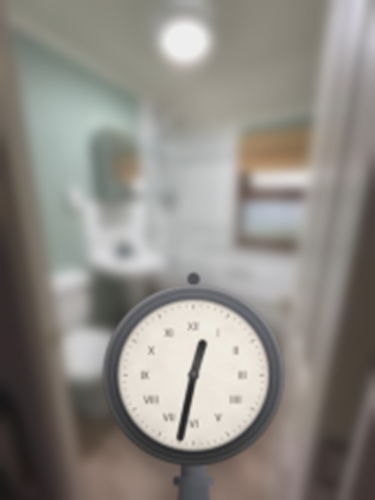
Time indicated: 12:32
